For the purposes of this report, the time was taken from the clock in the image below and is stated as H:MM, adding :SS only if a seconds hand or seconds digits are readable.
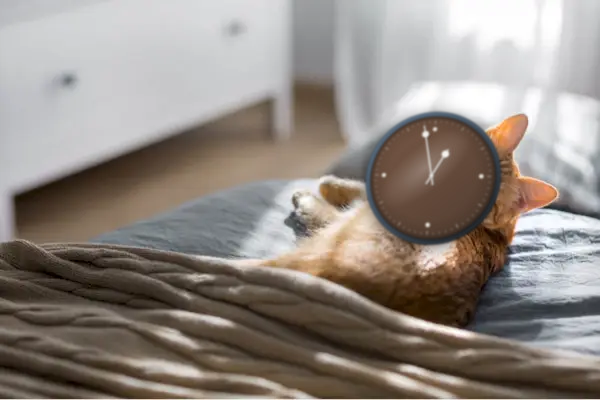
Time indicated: 12:58
